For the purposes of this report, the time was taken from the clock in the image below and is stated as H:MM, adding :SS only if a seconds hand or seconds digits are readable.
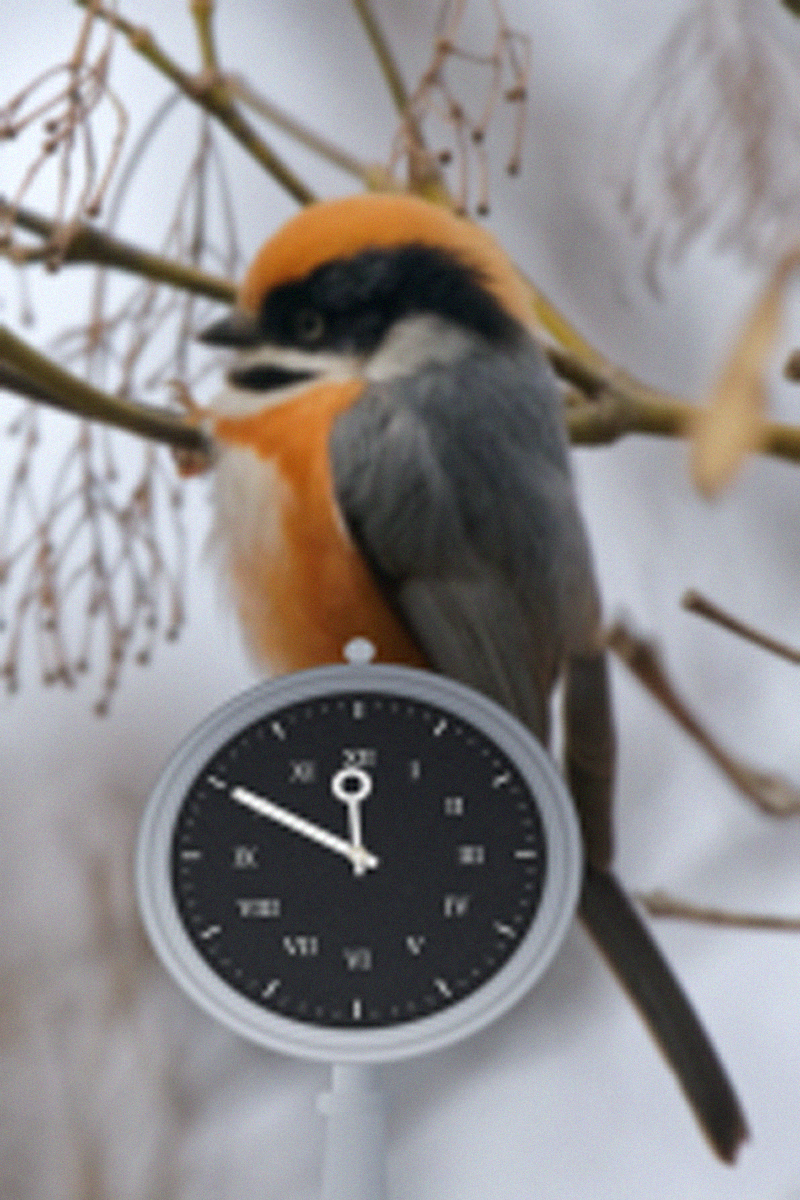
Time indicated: 11:50
